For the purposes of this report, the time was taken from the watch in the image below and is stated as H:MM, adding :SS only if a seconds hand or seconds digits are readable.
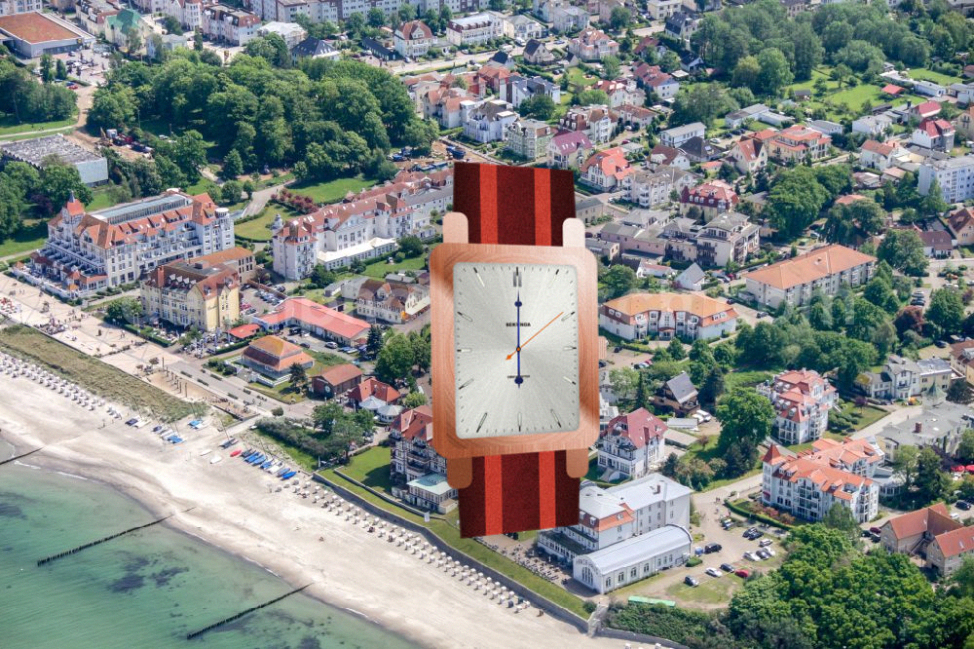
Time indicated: 6:00:09
